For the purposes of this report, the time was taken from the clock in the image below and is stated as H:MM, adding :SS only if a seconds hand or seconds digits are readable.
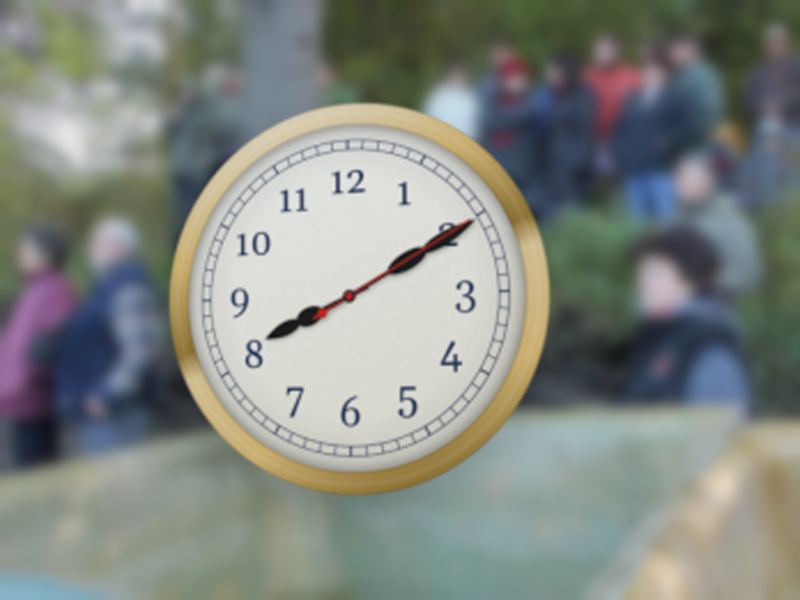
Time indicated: 8:10:10
